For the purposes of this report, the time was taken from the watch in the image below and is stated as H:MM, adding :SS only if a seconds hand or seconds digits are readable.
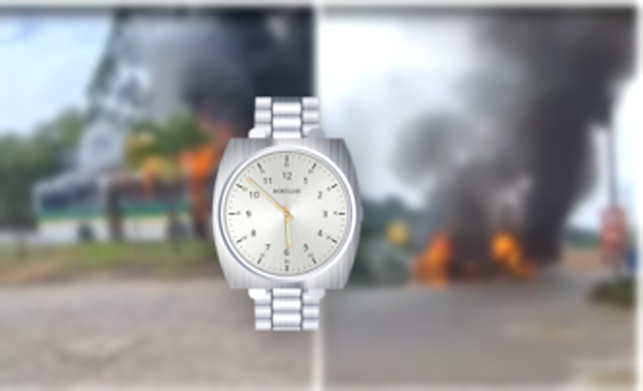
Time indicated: 5:52
